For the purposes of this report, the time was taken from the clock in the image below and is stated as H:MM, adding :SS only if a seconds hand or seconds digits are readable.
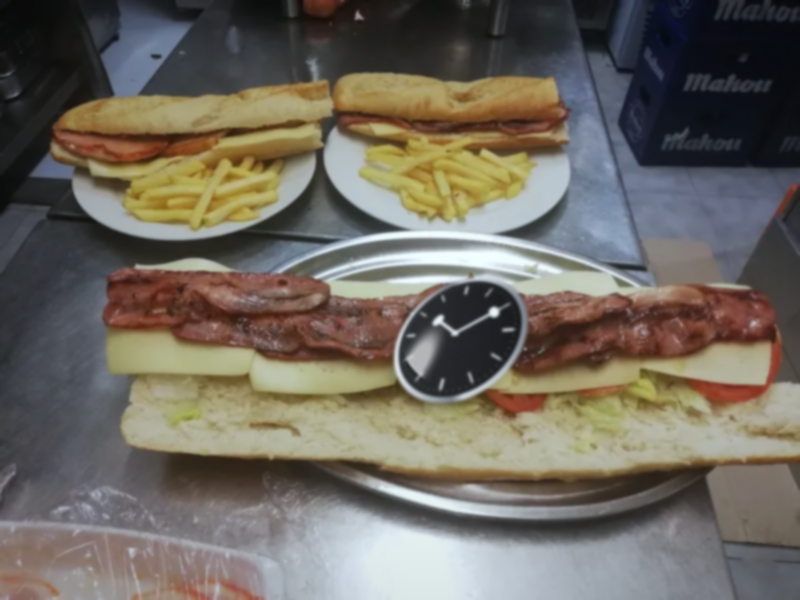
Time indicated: 10:10
